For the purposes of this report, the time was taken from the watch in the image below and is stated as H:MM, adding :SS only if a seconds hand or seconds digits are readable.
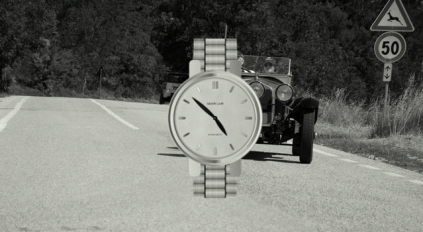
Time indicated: 4:52
